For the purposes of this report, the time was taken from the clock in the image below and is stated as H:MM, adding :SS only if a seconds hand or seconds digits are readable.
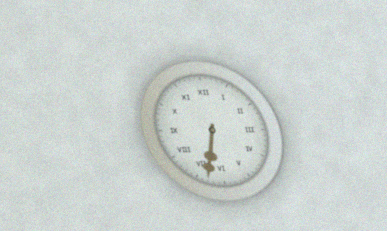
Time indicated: 6:33
